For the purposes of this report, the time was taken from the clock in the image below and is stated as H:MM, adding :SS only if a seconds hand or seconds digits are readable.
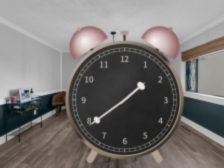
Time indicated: 1:39
